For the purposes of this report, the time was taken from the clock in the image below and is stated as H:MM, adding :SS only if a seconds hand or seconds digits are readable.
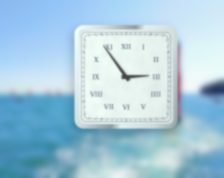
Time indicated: 2:54
